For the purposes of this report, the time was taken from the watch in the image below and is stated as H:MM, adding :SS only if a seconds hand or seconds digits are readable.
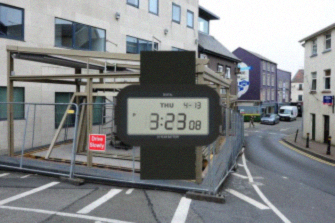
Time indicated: 3:23:08
